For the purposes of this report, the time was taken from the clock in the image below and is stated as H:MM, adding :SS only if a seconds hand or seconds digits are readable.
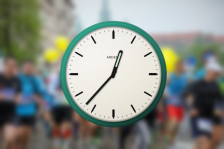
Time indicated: 12:37
